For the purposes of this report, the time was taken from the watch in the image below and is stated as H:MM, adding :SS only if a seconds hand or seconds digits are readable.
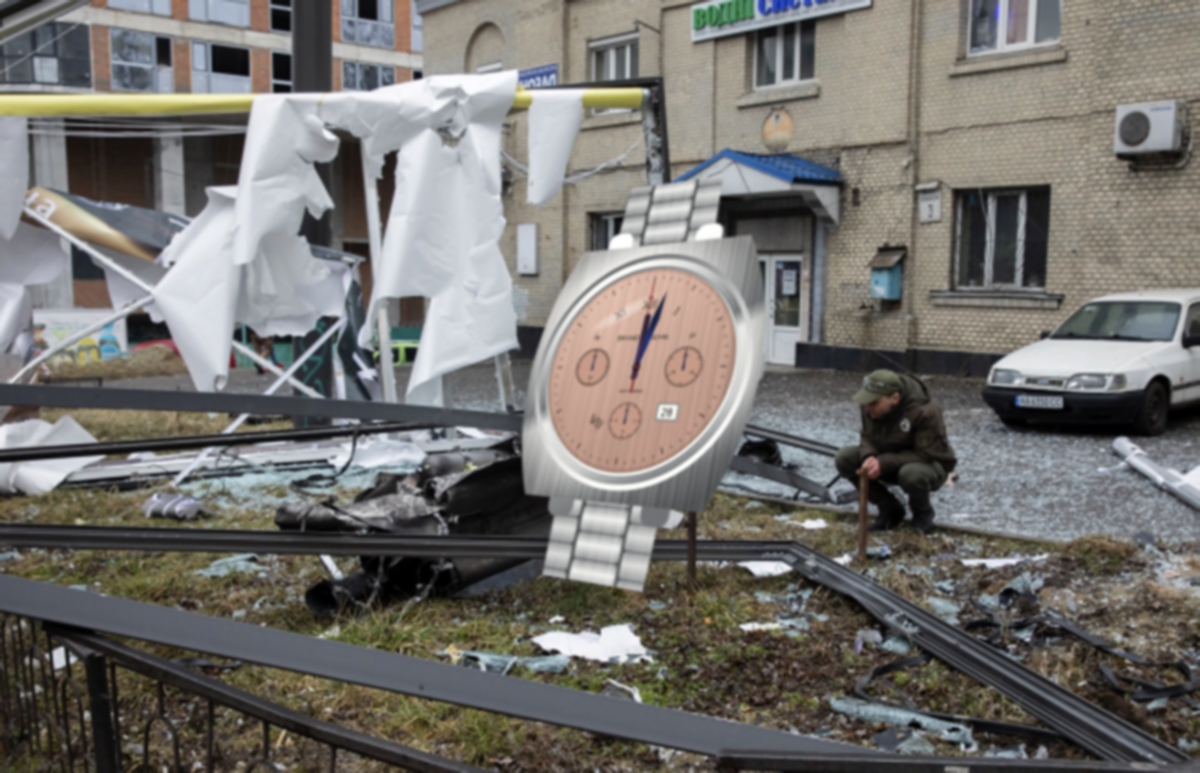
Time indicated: 12:02
